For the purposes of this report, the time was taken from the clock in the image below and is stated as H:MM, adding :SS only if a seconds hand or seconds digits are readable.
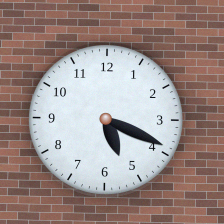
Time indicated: 5:19
